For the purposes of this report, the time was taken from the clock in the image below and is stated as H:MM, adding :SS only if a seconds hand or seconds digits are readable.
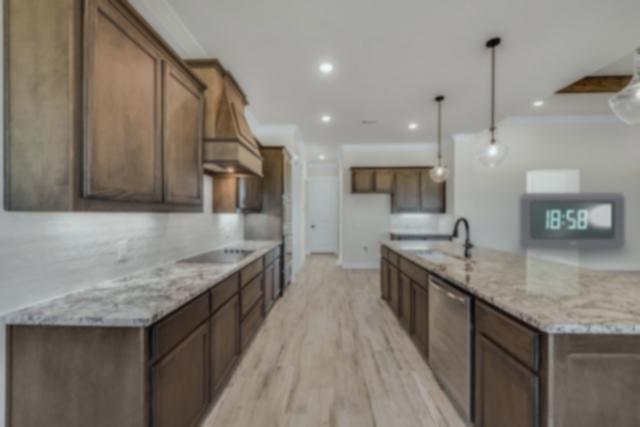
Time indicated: 18:58
